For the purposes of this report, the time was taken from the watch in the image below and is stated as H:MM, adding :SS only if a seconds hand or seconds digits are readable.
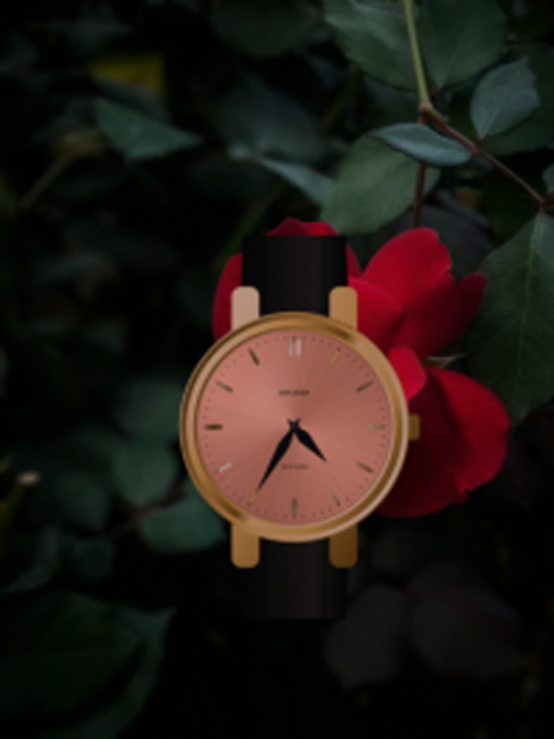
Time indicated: 4:35
